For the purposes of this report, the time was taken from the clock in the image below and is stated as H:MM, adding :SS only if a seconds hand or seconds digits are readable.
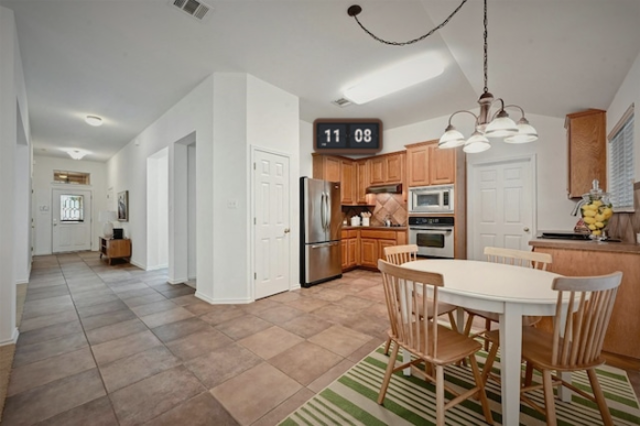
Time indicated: 11:08
